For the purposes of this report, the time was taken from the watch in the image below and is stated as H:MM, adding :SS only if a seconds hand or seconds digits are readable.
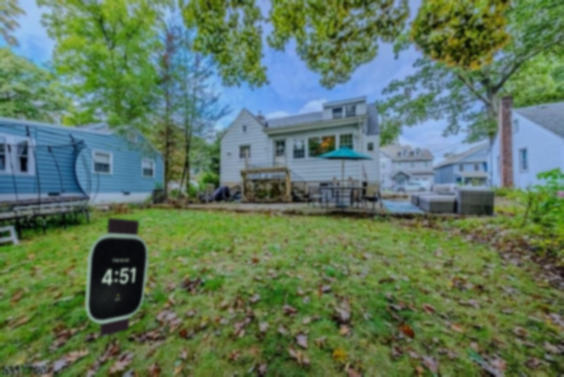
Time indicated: 4:51
